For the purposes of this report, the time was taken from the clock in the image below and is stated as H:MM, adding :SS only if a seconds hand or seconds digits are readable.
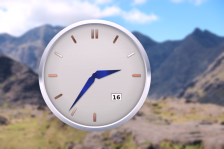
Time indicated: 2:36
